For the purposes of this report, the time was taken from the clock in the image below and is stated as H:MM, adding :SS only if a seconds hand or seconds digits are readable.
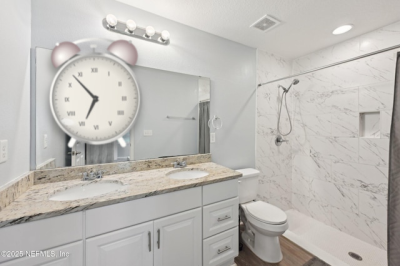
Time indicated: 6:53
